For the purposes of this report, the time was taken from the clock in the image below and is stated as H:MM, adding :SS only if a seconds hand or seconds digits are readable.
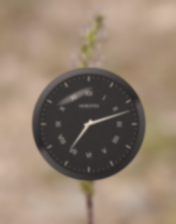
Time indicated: 7:12
